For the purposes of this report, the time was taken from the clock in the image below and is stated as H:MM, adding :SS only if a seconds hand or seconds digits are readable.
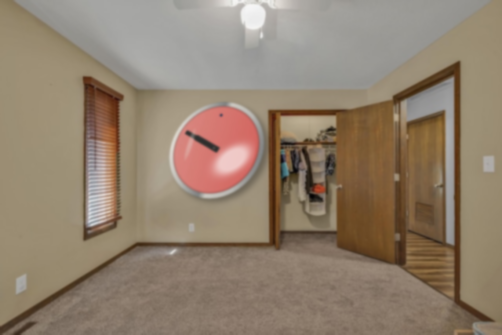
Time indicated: 9:49
